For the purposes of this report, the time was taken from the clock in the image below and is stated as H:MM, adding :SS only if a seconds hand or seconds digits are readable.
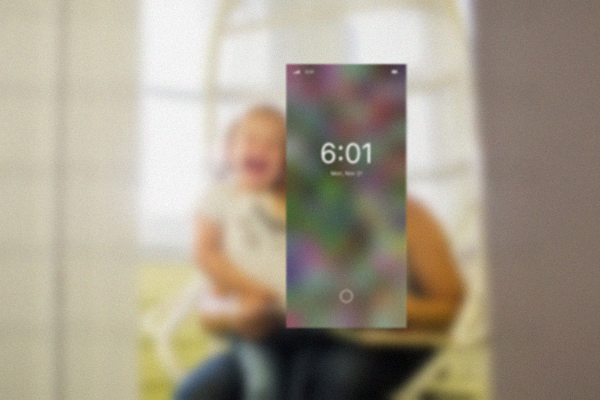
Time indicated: 6:01
